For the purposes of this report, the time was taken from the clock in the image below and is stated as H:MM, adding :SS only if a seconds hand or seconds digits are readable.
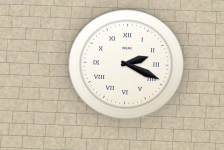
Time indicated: 2:19
